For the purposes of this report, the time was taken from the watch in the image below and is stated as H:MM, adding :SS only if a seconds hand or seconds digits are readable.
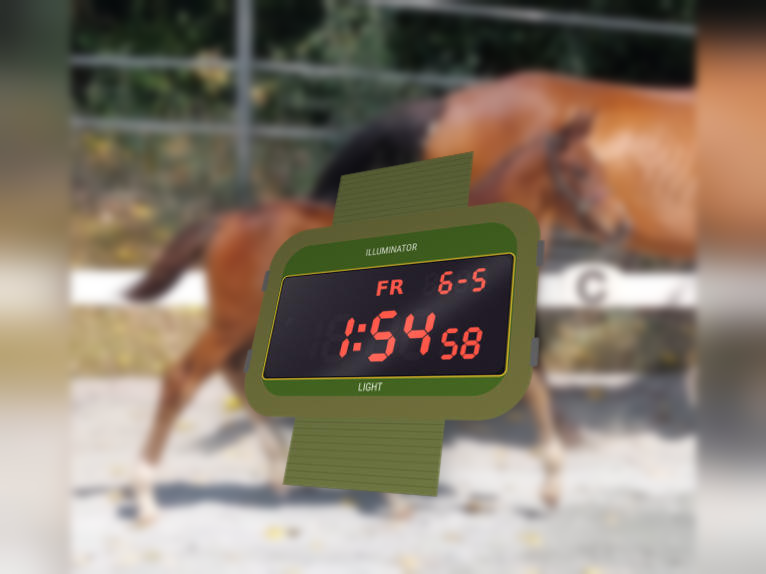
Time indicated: 1:54:58
